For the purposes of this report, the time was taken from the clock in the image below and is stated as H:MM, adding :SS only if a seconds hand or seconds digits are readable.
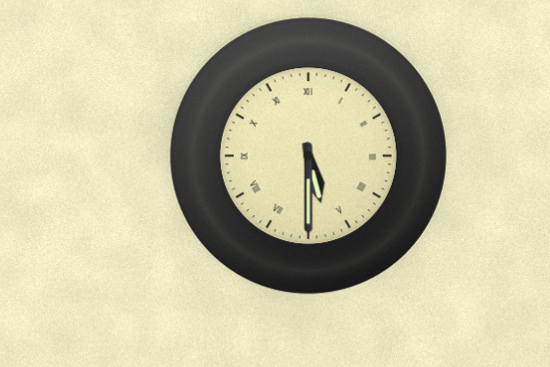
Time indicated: 5:30
